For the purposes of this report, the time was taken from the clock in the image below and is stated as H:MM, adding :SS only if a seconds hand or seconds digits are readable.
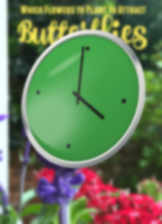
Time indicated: 3:59
